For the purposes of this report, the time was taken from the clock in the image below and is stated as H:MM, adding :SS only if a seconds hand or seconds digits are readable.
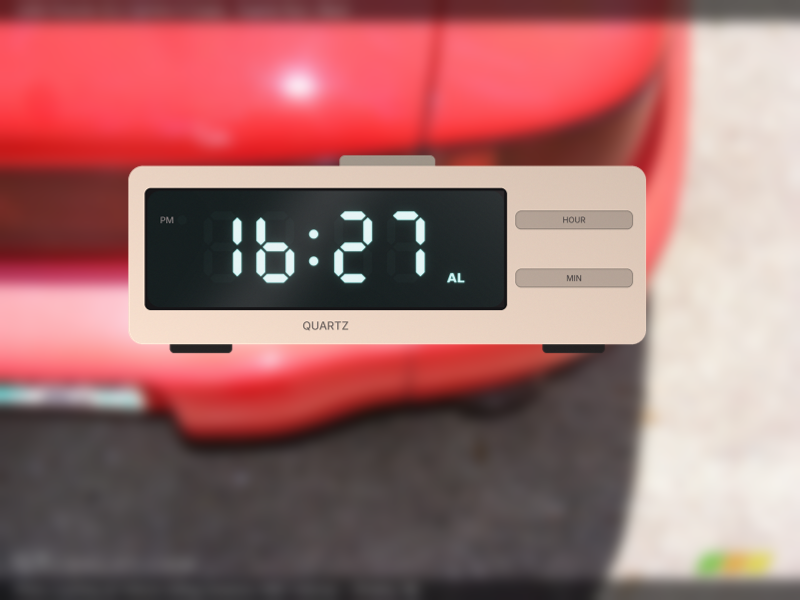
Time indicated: 16:27
